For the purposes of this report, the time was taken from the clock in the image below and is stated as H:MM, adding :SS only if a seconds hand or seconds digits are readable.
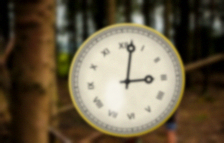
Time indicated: 3:02
